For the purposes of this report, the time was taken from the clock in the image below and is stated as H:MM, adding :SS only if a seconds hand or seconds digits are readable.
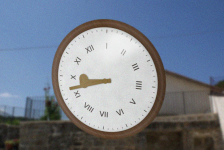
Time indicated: 9:47
